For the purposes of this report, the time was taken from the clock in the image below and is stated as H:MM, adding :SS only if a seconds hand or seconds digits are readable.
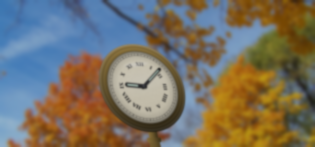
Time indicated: 9:08
